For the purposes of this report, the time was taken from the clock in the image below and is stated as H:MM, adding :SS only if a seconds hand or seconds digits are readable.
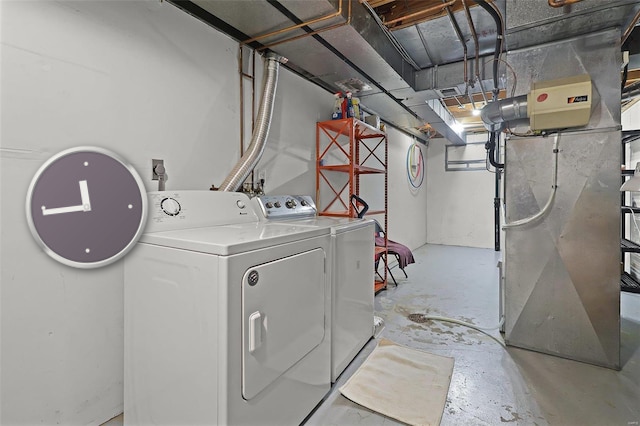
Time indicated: 11:44
